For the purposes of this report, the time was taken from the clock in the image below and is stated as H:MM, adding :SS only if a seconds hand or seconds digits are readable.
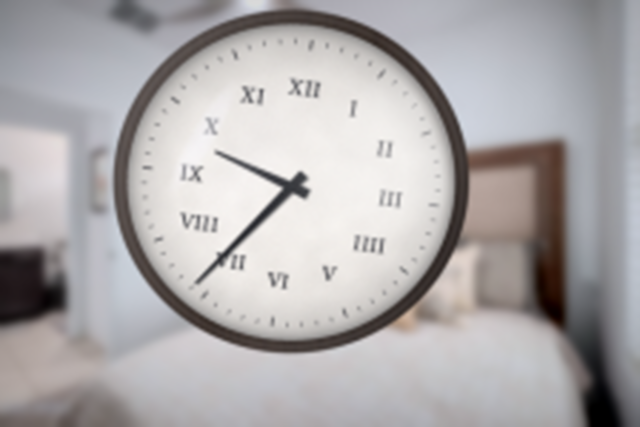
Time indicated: 9:36
